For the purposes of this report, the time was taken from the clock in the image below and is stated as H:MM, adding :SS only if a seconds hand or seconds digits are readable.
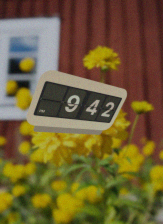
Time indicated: 9:42
